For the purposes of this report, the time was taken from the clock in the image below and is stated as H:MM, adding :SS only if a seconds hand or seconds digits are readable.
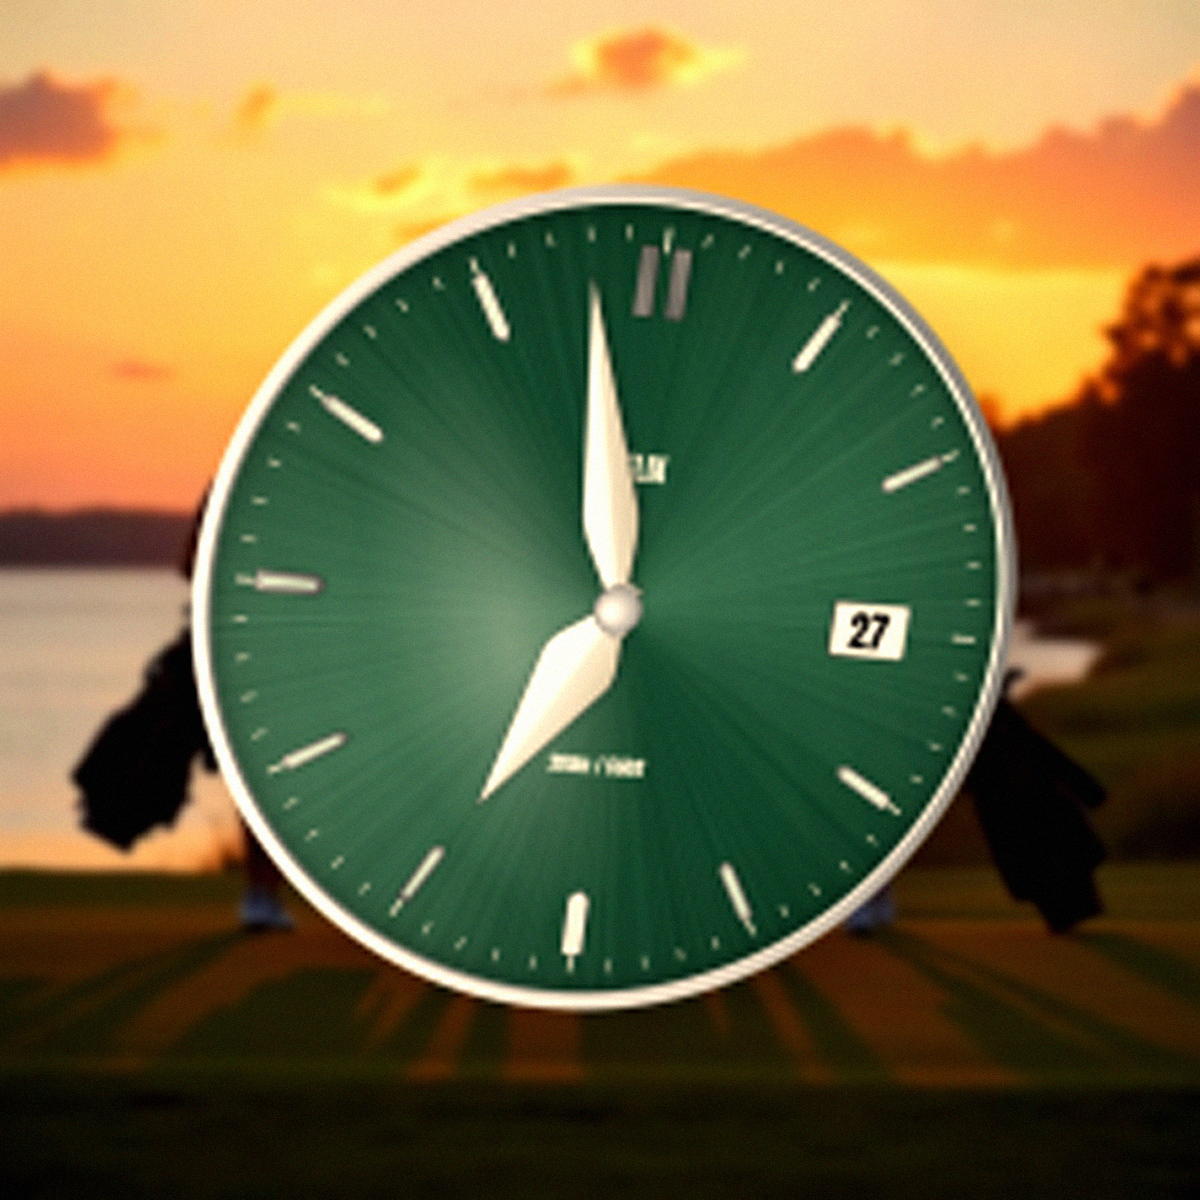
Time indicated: 6:58
